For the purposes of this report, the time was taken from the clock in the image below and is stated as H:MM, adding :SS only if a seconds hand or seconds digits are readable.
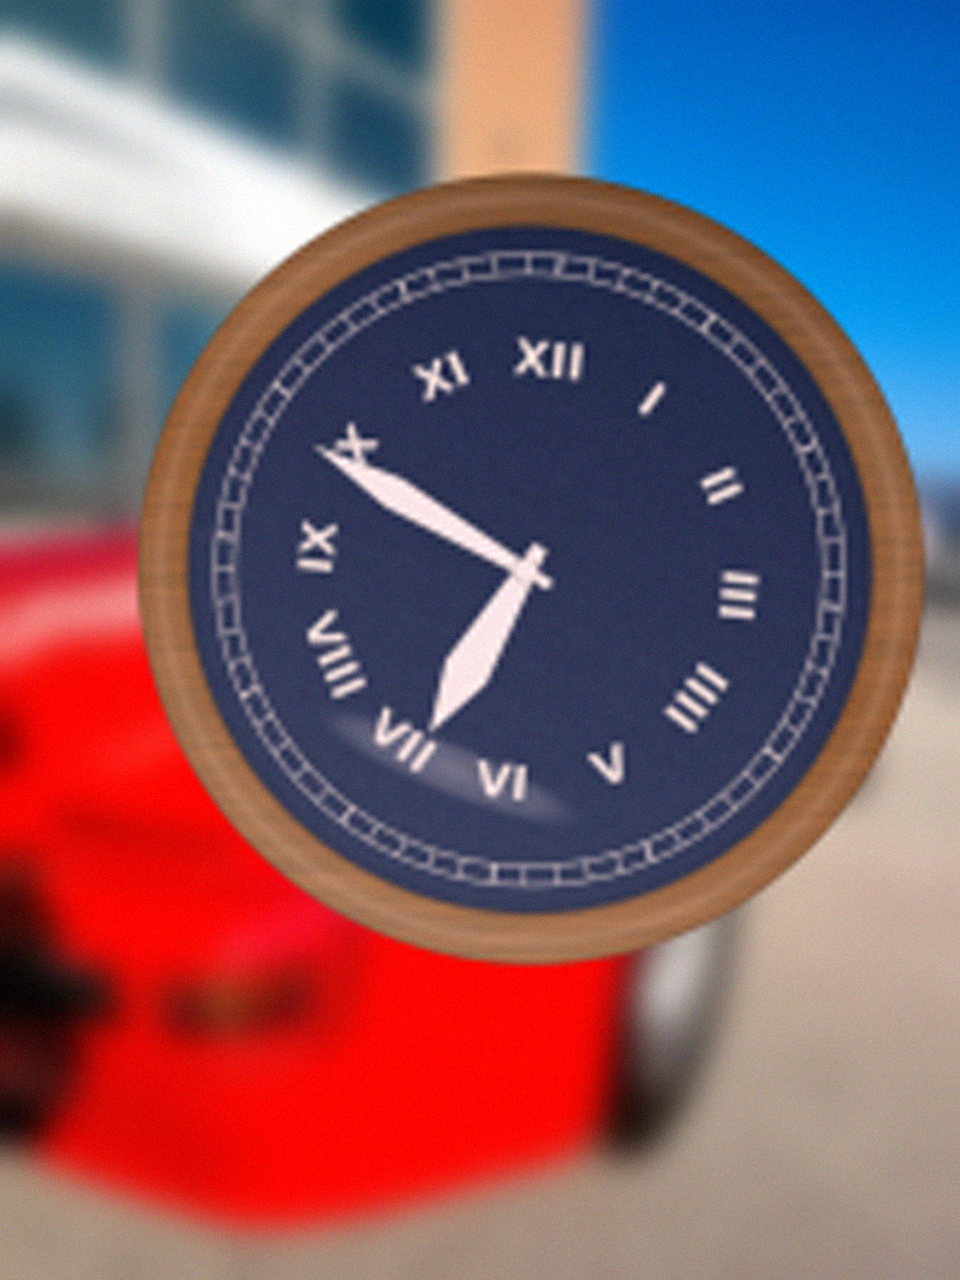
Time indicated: 6:49
